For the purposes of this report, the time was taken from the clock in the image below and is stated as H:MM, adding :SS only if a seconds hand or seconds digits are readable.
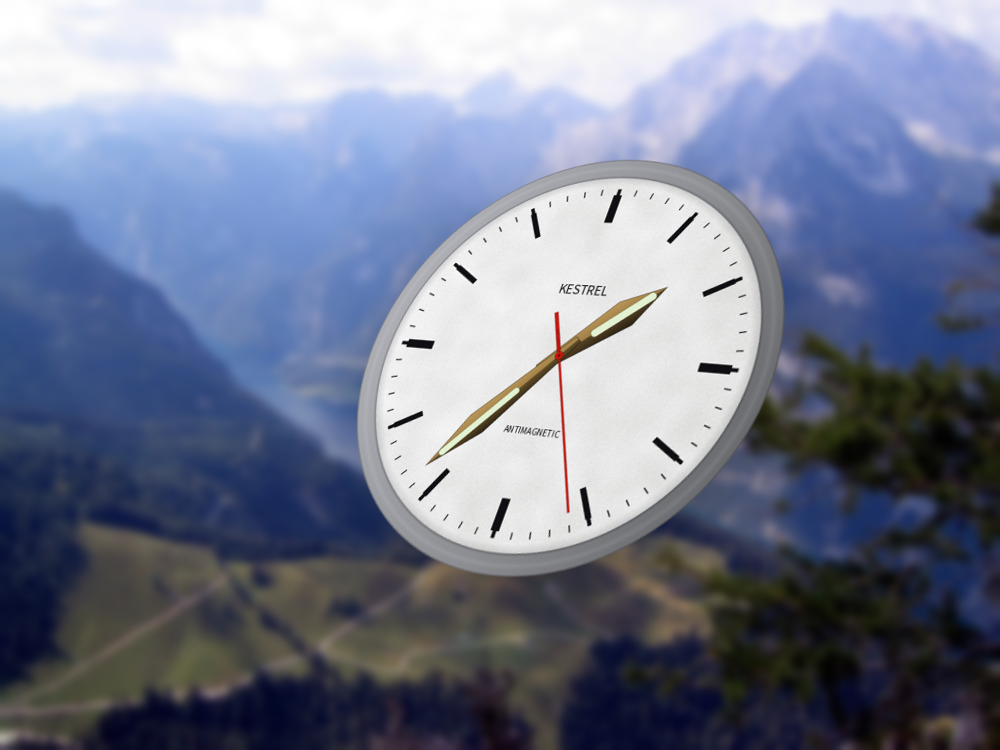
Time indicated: 1:36:26
